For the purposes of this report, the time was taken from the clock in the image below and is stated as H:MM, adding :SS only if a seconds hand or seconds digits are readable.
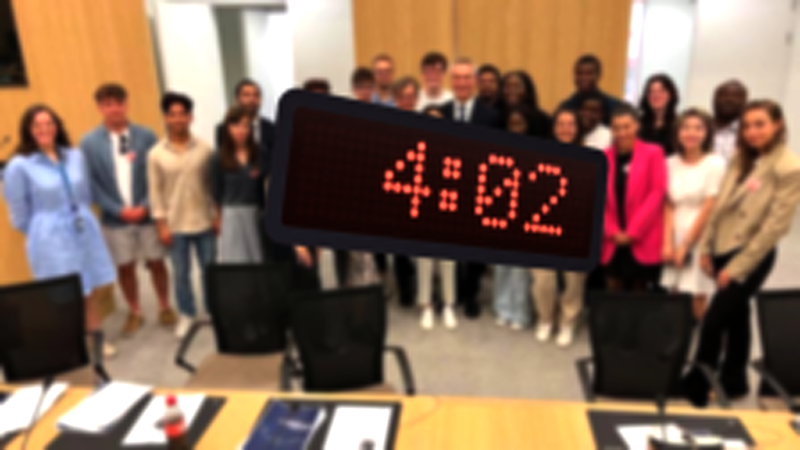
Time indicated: 4:02
